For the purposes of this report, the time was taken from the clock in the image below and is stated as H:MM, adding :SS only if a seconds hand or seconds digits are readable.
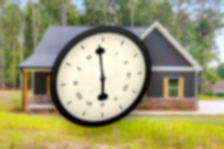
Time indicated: 5:59
